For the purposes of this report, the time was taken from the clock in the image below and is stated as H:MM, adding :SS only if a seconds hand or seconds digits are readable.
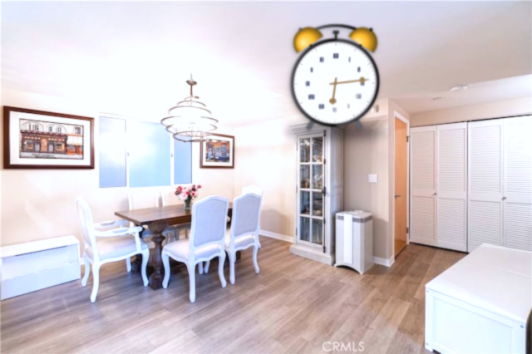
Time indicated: 6:14
